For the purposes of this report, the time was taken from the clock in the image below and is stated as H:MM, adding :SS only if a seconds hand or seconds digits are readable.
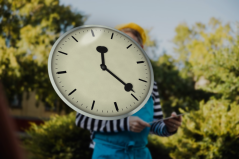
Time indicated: 12:24
